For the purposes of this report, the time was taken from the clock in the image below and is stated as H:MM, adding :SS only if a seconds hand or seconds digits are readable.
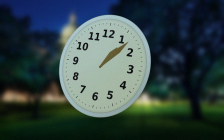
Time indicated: 1:07
